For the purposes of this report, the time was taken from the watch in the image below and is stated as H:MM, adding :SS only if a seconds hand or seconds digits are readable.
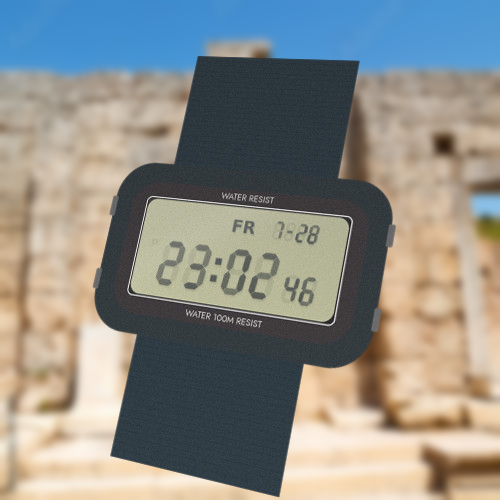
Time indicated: 23:02:46
